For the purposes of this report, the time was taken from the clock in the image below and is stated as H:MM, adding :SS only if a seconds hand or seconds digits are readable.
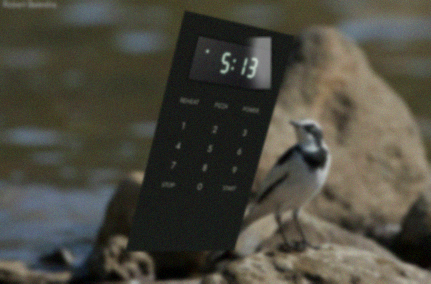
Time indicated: 5:13
